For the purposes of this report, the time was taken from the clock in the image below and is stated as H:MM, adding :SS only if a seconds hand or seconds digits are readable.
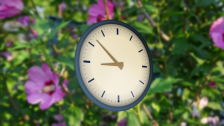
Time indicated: 8:52
